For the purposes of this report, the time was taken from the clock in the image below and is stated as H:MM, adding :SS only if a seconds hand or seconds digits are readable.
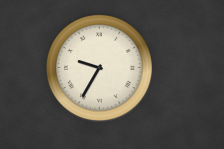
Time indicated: 9:35
